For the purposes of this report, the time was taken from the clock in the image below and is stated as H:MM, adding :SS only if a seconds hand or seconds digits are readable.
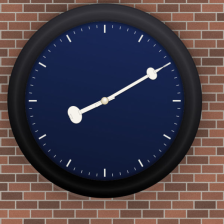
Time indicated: 8:10
